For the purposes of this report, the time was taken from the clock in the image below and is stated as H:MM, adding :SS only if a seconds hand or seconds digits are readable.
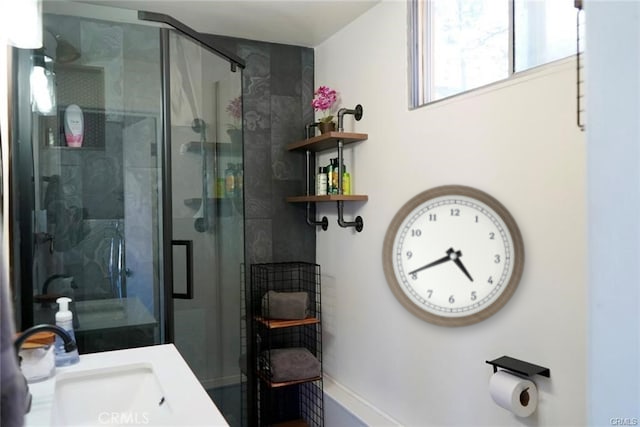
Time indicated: 4:41
